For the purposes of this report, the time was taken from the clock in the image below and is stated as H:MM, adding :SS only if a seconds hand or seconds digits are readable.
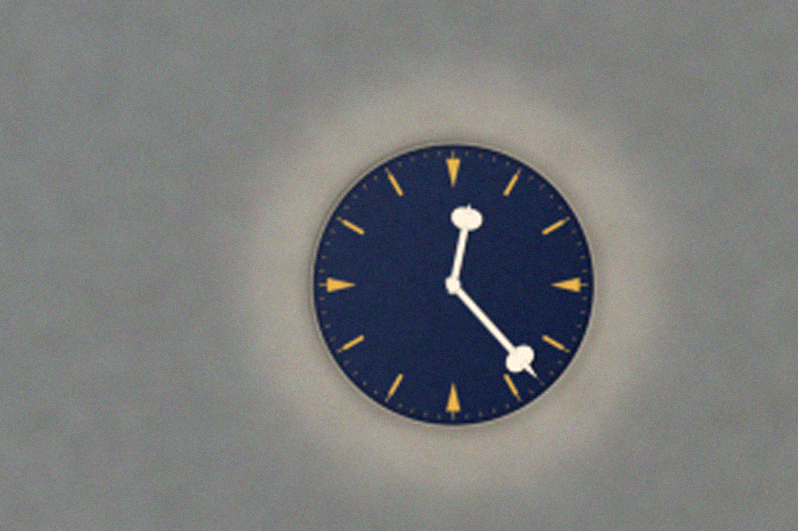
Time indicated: 12:23
